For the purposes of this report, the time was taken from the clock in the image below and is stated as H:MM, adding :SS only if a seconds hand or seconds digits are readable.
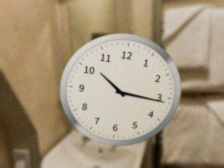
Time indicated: 10:16
